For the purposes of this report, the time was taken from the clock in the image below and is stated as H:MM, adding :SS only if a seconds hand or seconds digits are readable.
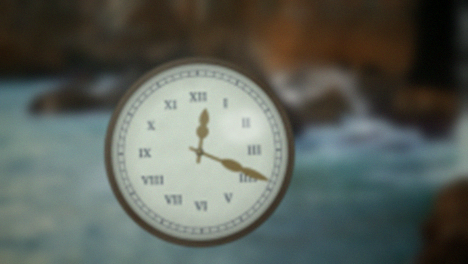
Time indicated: 12:19
